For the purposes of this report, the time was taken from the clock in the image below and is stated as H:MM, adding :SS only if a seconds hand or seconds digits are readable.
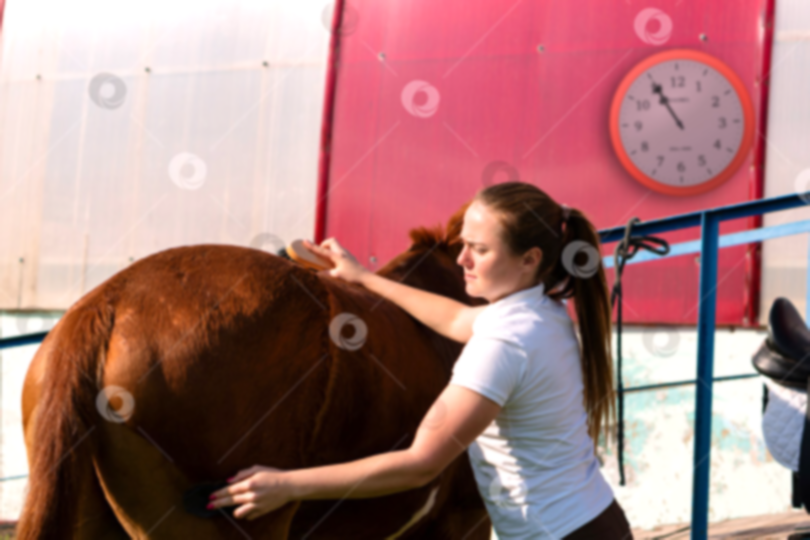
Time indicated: 10:55
